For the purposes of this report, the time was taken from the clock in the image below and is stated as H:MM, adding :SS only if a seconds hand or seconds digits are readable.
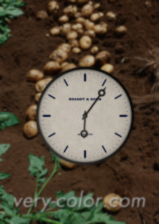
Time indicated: 6:06
